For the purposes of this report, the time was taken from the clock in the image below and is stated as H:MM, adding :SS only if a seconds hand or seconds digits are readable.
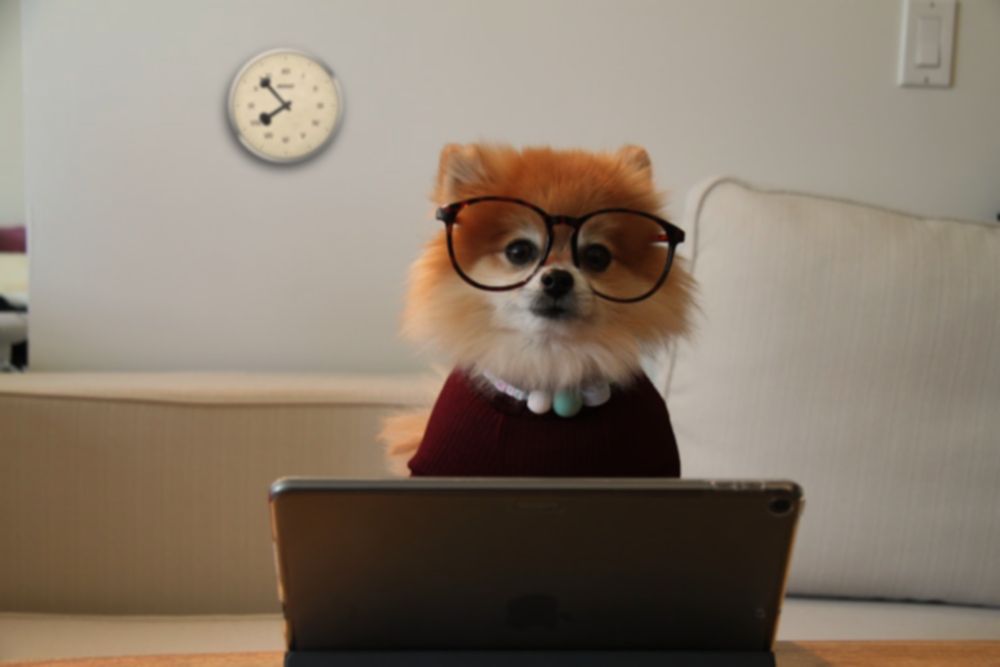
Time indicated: 7:53
